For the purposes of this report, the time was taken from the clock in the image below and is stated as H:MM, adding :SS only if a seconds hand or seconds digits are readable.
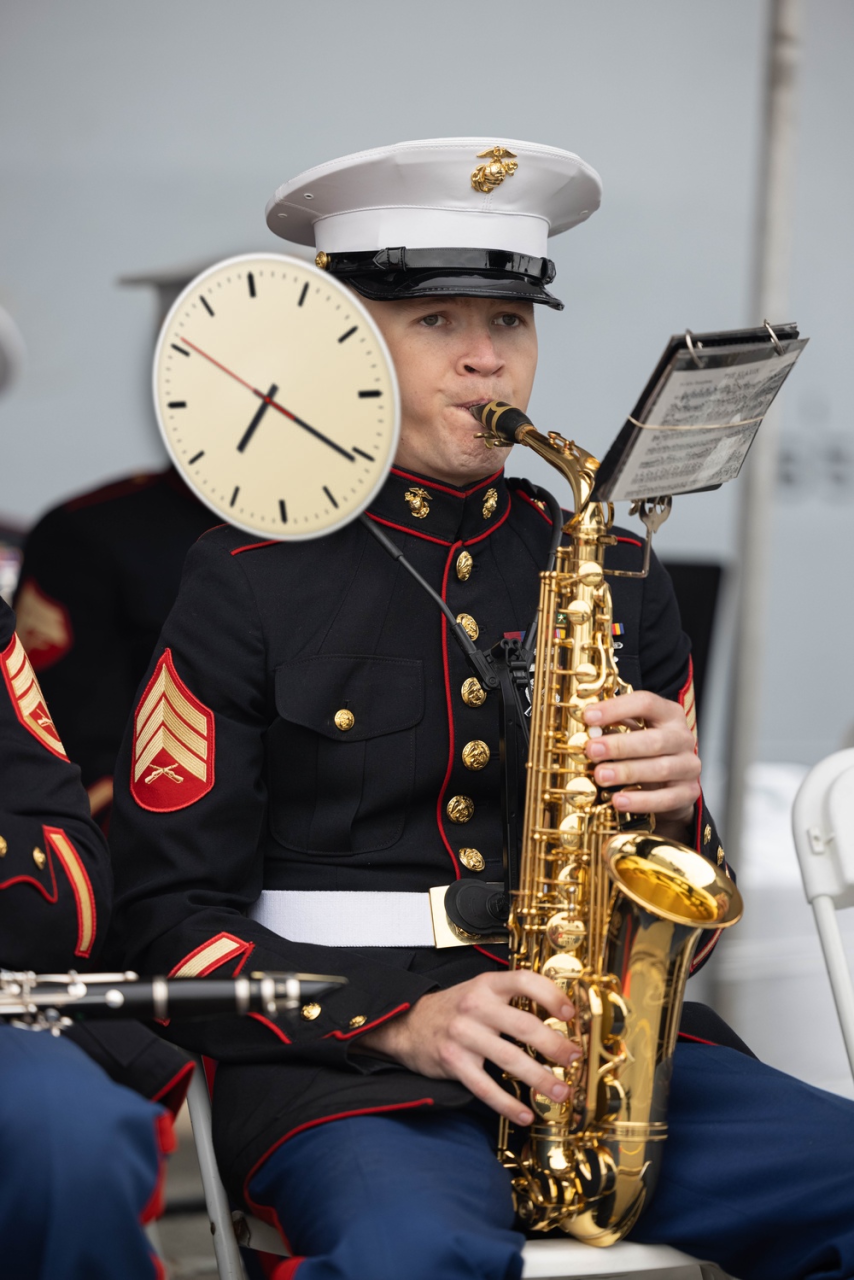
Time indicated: 7:20:51
